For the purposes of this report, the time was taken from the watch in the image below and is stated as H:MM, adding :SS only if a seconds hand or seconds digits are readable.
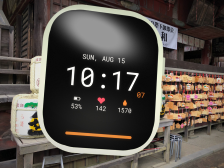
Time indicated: 10:17:07
